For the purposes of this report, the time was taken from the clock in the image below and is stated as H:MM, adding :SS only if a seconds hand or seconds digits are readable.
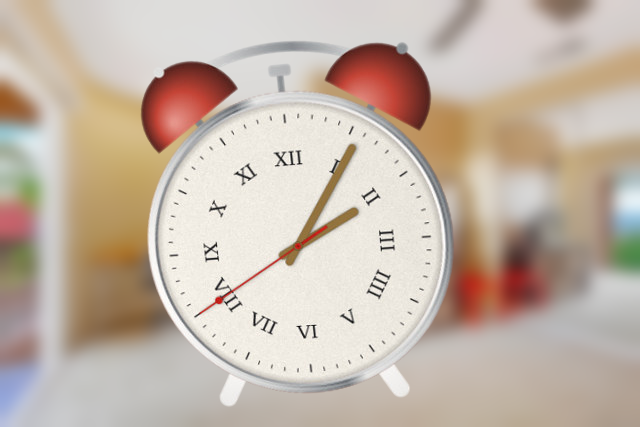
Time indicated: 2:05:40
